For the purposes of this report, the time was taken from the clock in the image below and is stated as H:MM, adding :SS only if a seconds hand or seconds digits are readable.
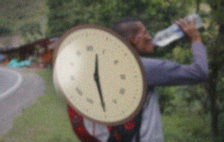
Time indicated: 12:30
